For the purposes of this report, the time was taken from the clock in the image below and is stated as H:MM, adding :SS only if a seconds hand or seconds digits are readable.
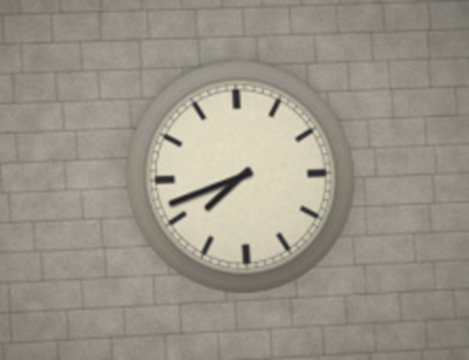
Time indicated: 7:42
